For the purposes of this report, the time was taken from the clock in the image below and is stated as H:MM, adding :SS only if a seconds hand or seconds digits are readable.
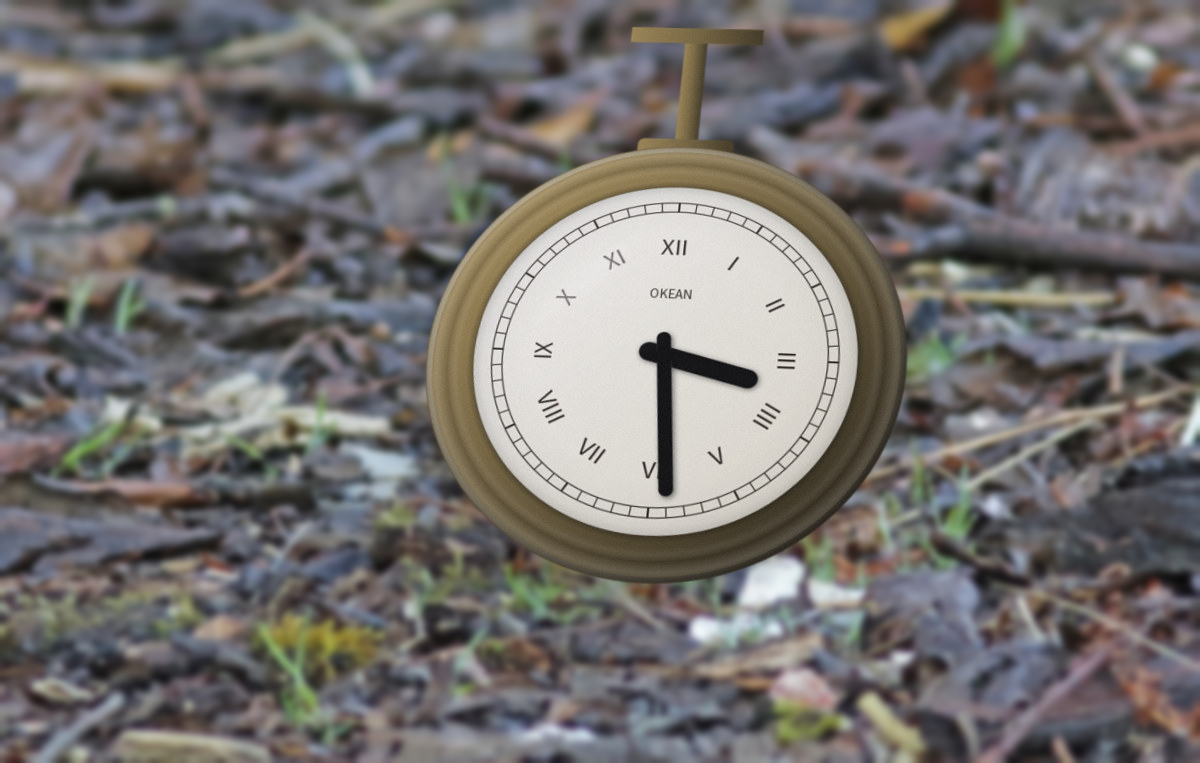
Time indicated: 3:29
